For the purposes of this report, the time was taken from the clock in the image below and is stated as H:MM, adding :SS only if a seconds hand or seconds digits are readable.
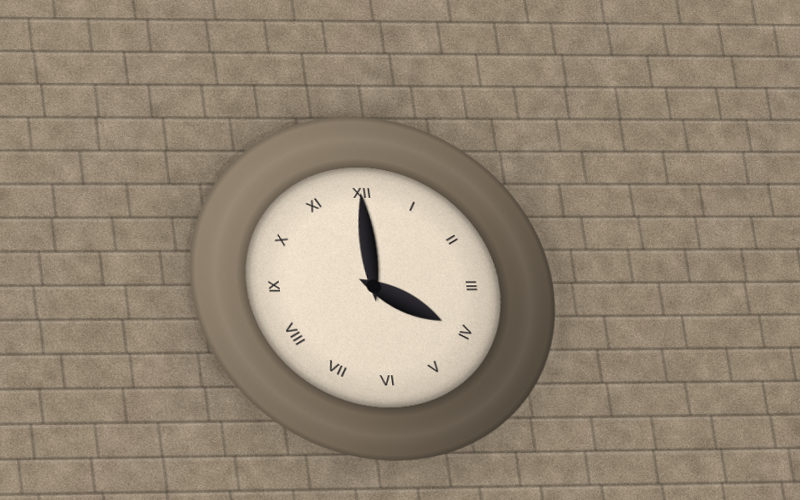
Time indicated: 4:00
